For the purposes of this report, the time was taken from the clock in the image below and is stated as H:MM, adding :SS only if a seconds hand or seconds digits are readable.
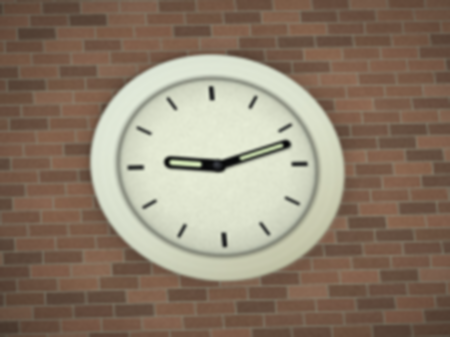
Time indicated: 9:12
